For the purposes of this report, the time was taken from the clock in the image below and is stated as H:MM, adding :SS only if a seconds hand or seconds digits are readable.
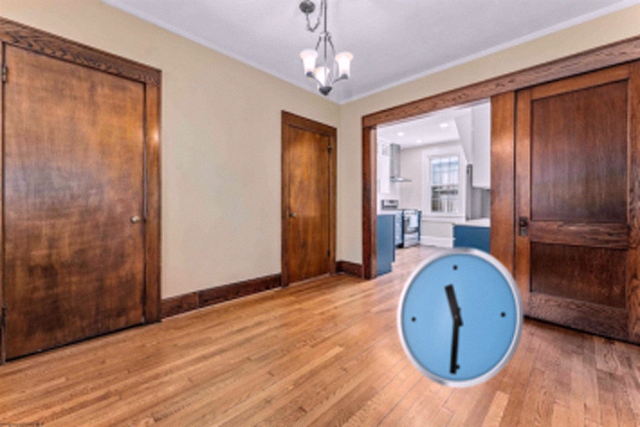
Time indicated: 11:31
